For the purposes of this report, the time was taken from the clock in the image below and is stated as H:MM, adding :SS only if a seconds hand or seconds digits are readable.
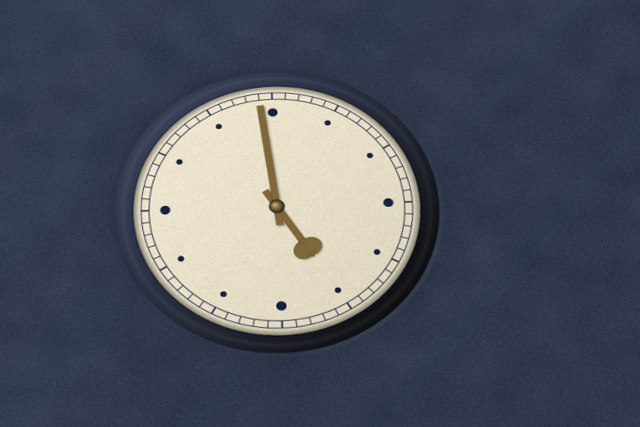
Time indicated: 4:59
